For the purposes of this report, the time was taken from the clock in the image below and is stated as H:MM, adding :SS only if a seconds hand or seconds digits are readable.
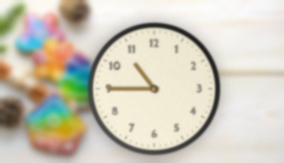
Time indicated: 10:45
